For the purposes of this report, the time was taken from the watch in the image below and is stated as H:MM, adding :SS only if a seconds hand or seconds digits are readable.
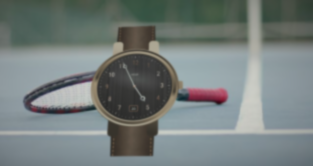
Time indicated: 4:56
